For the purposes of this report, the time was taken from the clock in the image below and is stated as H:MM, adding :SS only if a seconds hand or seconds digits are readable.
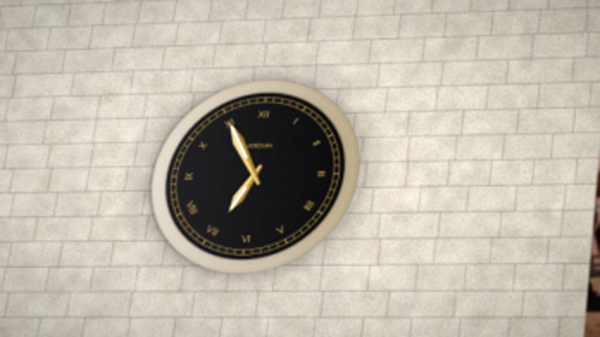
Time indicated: 6:55
